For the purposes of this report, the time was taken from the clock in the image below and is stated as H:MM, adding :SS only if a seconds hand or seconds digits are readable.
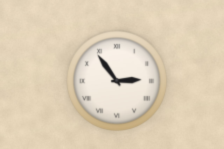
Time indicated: 2:54
